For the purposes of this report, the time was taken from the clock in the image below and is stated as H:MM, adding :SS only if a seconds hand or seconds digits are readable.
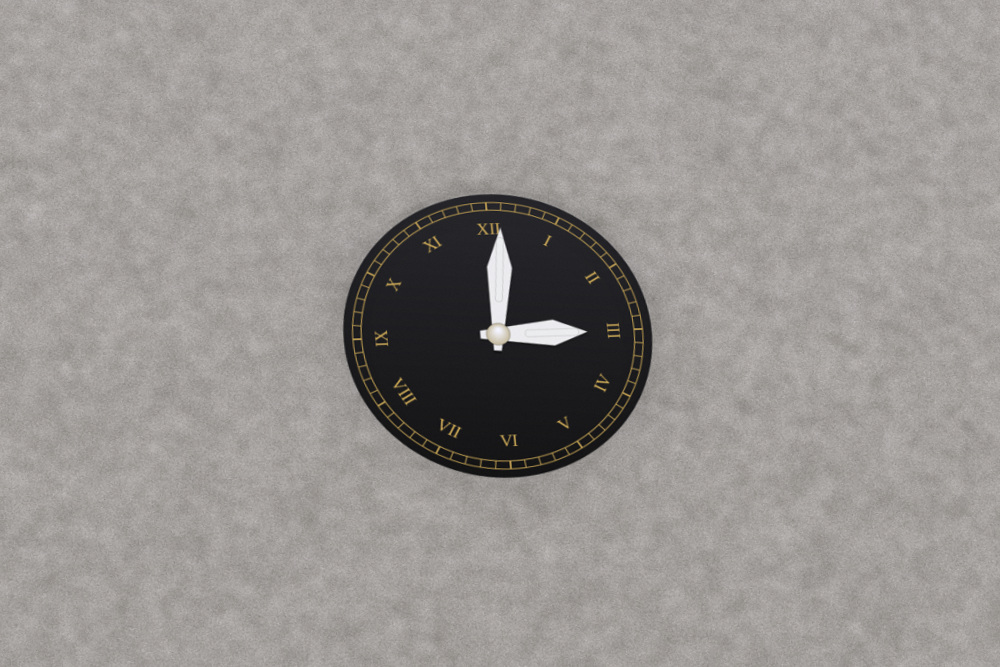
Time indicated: 3:01
